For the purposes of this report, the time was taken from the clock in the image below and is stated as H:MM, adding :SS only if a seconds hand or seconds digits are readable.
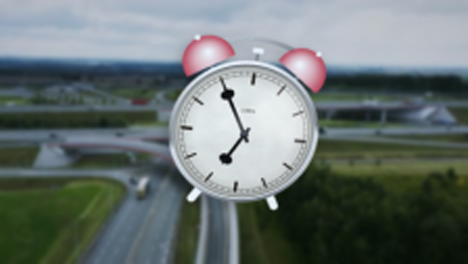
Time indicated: 6:55
